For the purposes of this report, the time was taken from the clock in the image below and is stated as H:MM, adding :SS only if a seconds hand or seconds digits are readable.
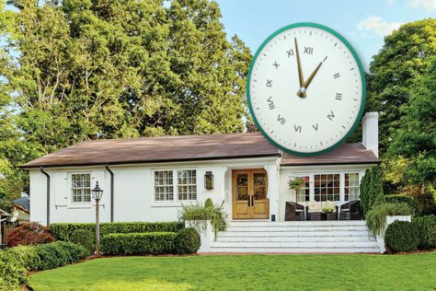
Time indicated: 12:57
